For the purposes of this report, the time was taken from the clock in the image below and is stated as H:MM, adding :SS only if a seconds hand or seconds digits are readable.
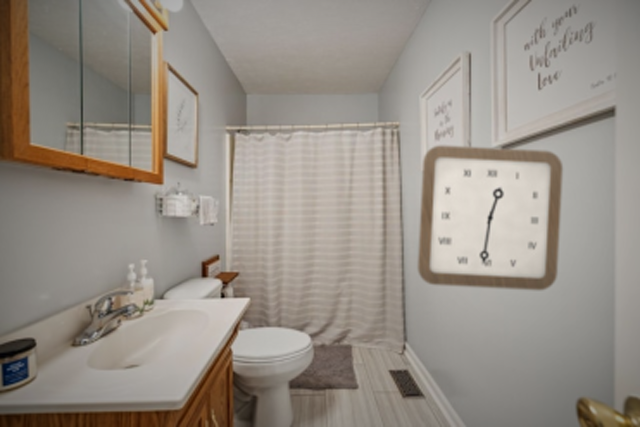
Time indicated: 12:31
